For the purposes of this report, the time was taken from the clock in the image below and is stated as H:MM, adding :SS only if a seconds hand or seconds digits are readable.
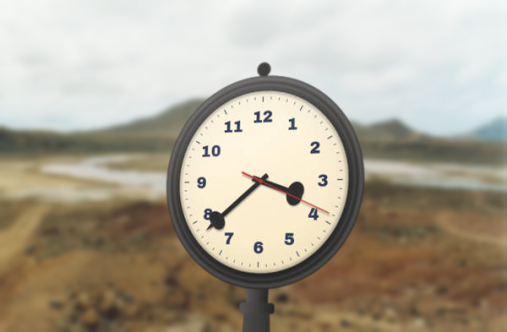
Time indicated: 3:38:19
